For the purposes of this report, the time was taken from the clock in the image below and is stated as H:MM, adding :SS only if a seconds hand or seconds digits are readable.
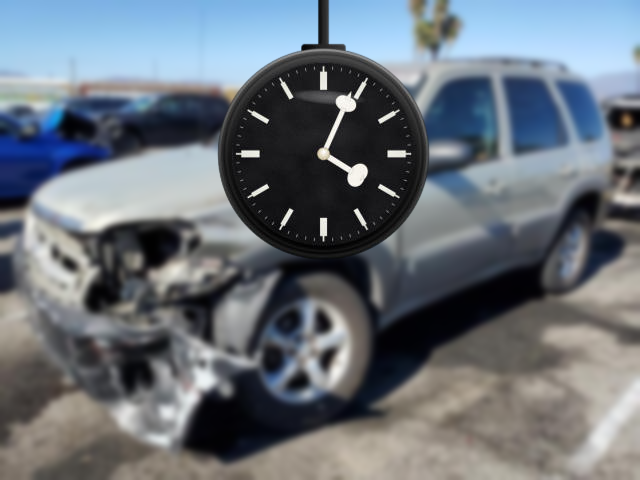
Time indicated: 4:04
